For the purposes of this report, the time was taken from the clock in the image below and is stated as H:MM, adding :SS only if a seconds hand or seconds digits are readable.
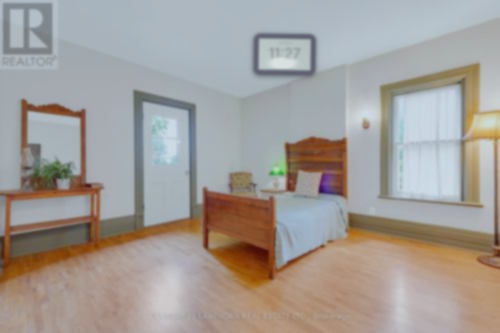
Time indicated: 11:27
